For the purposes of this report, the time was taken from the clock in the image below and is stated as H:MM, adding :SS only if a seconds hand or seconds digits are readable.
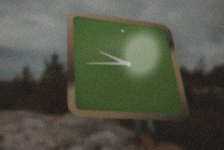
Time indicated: 9:44
